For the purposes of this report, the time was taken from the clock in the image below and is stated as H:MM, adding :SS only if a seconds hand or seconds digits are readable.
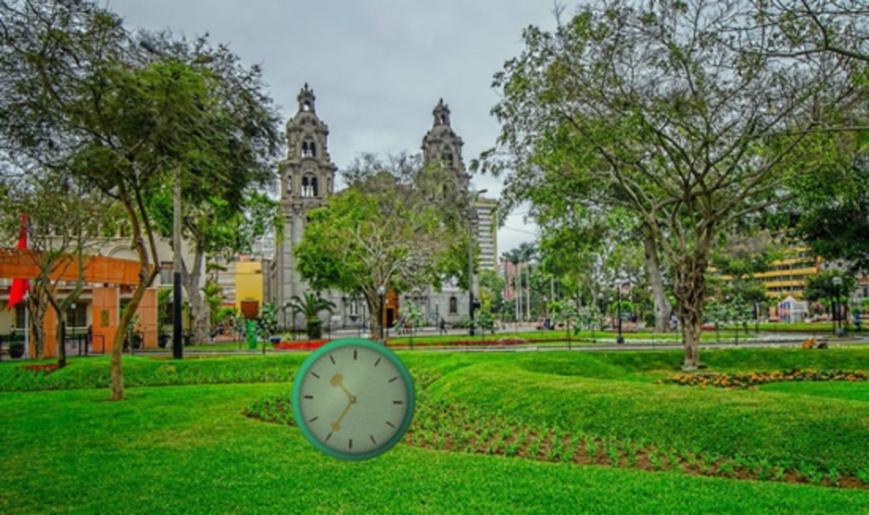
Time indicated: 10:35
